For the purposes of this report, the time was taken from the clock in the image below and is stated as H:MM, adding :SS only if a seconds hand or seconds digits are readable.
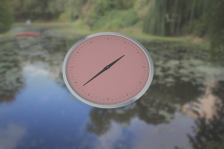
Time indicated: 1:38
